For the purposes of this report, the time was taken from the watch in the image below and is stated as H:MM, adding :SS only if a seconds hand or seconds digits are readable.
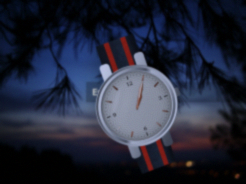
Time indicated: 1:05
